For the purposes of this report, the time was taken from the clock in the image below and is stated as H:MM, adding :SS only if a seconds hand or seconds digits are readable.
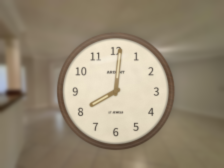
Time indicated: 8:01
